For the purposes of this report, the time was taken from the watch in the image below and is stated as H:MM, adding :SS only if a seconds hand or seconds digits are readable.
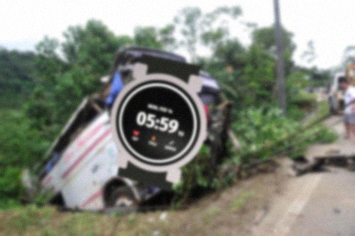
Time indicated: 5:59
